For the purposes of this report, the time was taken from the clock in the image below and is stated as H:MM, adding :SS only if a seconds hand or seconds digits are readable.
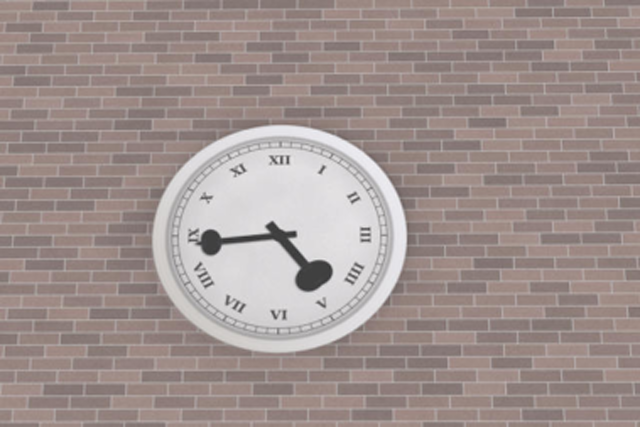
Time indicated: 4:44
